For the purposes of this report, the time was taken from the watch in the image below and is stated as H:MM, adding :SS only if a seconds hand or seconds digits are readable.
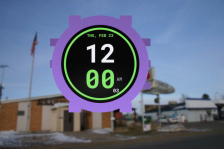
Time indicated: 12:00
